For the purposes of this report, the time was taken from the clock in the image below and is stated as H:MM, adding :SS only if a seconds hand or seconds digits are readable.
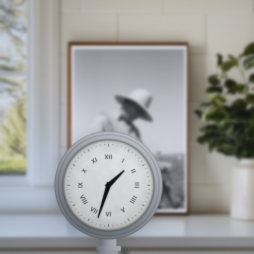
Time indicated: 1:33
